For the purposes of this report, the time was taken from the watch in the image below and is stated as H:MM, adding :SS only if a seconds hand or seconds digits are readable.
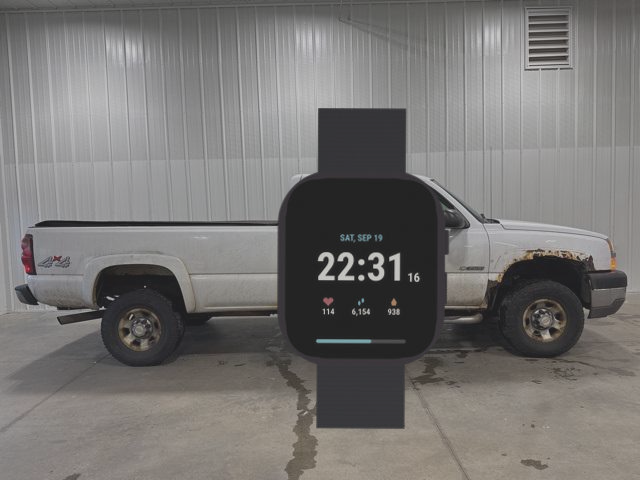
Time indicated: 22:31:16
